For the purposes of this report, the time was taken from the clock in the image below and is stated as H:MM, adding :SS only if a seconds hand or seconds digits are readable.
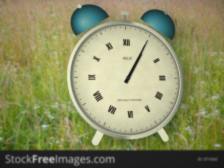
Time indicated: 1:05
